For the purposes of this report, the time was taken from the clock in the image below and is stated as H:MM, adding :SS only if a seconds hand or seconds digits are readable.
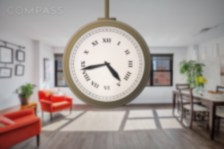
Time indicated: 4:43
